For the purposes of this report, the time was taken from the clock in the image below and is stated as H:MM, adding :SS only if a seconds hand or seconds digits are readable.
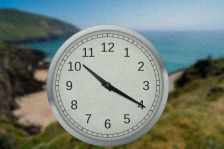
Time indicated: 10:20
